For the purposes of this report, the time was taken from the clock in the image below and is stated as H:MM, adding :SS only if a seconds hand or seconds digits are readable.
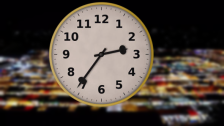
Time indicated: 2:36
